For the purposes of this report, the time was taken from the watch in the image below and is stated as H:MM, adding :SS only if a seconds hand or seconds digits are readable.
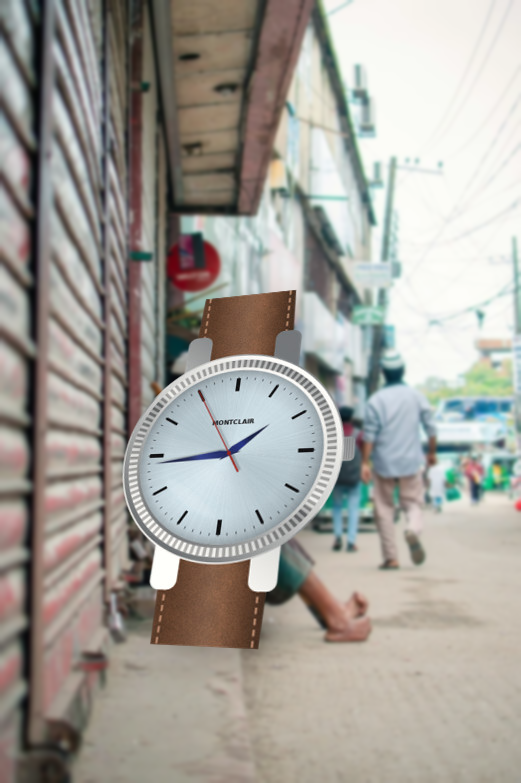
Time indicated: 1:43:55
